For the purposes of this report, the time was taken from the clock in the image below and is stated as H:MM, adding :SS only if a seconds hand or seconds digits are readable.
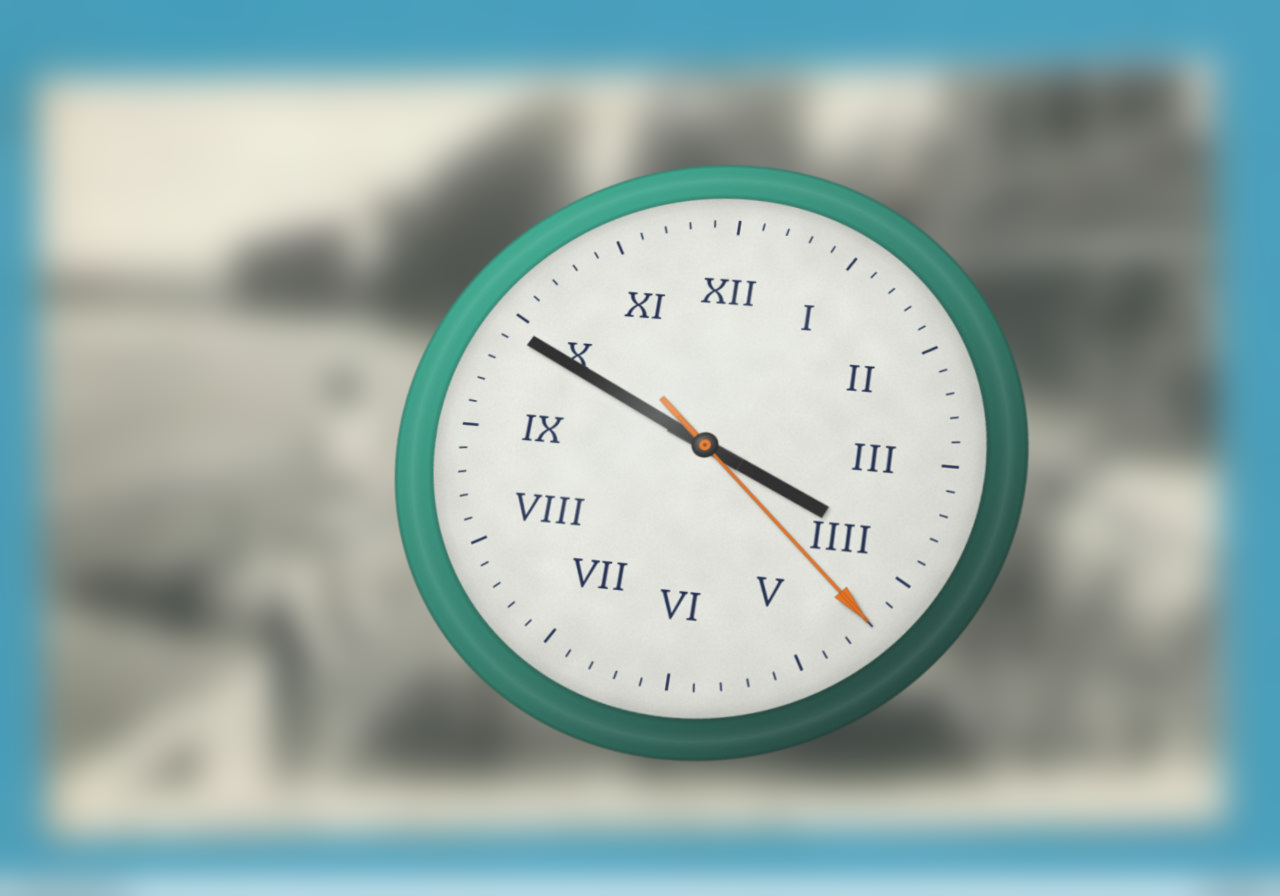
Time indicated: 3:49:22
